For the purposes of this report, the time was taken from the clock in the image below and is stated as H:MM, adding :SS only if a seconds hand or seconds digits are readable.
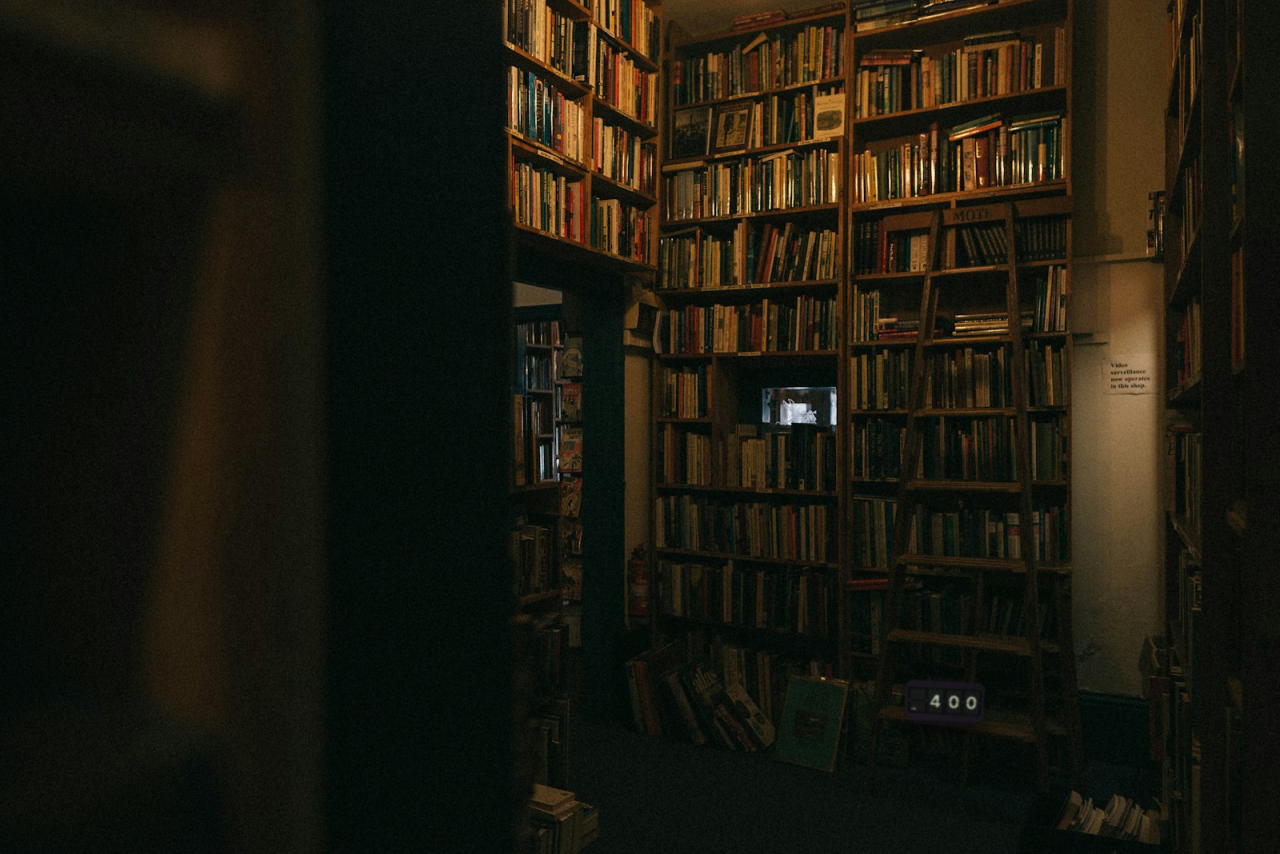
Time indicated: 4:00
